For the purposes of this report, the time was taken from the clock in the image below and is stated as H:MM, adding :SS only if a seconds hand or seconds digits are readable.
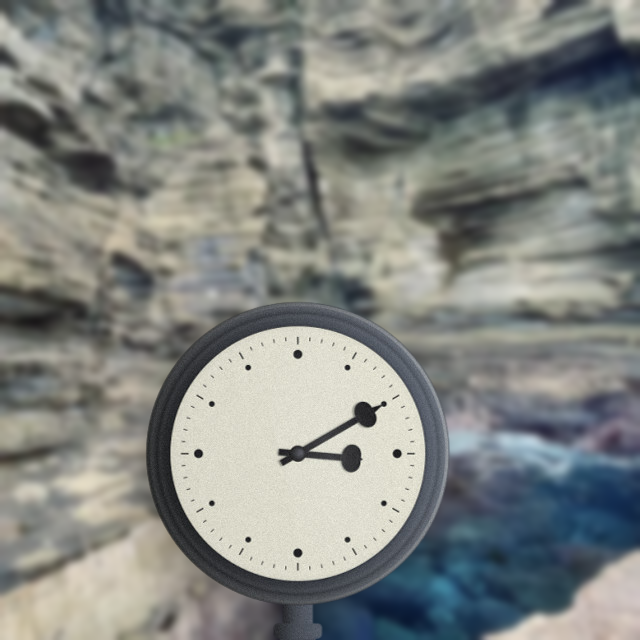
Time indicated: 3:10
